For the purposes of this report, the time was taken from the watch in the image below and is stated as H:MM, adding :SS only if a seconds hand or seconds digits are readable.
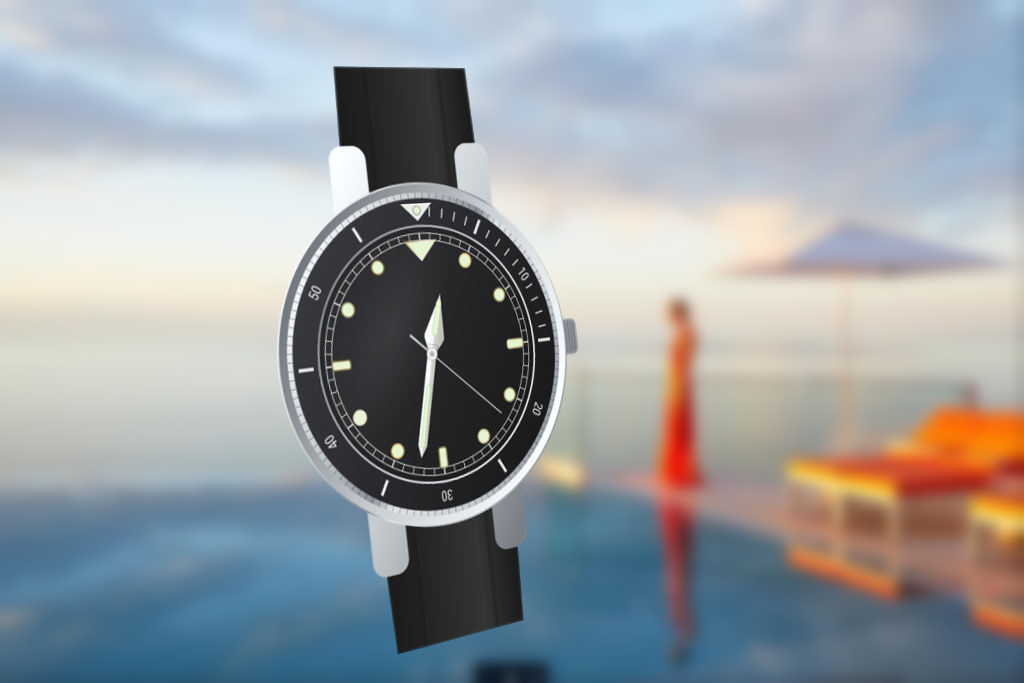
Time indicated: 12:32:22
